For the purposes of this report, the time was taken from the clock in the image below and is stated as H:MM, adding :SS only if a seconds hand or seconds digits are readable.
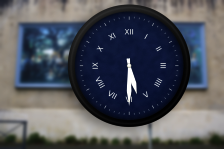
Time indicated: 5:30
